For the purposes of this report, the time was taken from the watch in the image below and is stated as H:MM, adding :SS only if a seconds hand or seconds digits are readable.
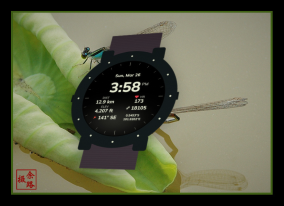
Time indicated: 3:58
